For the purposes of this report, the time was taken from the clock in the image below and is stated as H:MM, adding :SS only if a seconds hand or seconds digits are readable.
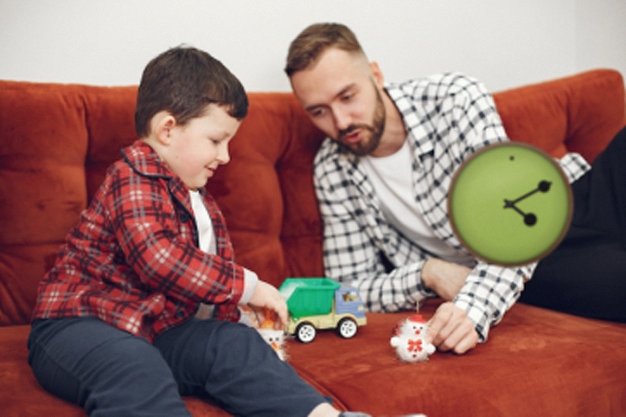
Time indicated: 4:10
